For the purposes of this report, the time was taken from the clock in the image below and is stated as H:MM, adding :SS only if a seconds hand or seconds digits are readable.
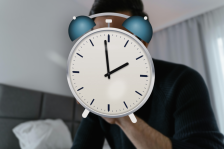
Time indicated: 1:59
